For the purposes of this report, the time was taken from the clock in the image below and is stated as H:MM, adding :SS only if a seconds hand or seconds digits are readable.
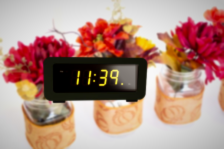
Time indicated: 11:39
